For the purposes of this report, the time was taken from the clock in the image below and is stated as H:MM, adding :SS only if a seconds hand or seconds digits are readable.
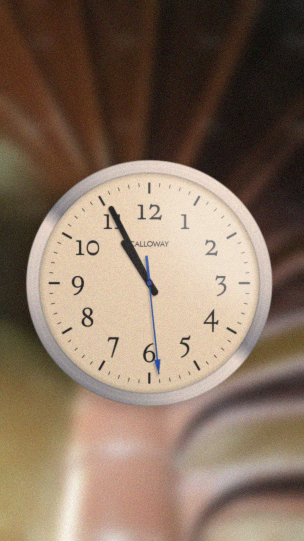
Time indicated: 10:55:29
